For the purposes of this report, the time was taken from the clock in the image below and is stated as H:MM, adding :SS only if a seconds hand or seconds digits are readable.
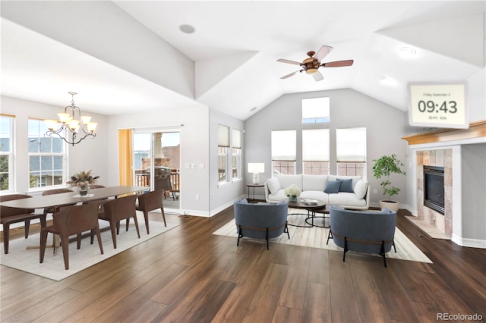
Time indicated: 9:43
